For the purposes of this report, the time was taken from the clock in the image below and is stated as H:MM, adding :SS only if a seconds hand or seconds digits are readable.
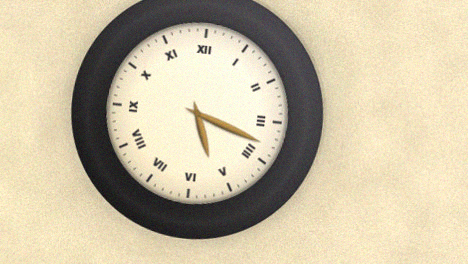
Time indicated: 5:18
